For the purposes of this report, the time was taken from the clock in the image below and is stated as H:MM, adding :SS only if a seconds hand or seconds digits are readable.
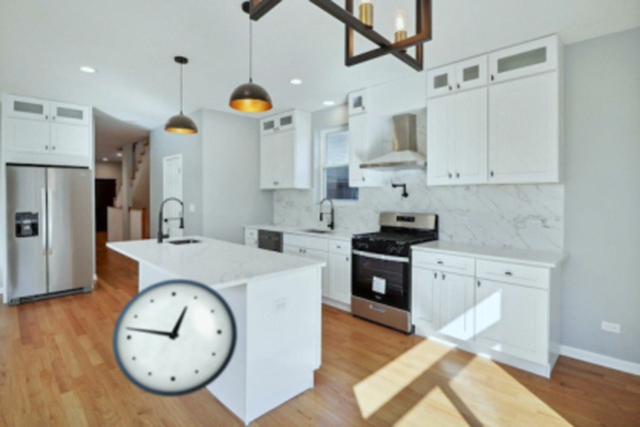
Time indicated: 12:47
